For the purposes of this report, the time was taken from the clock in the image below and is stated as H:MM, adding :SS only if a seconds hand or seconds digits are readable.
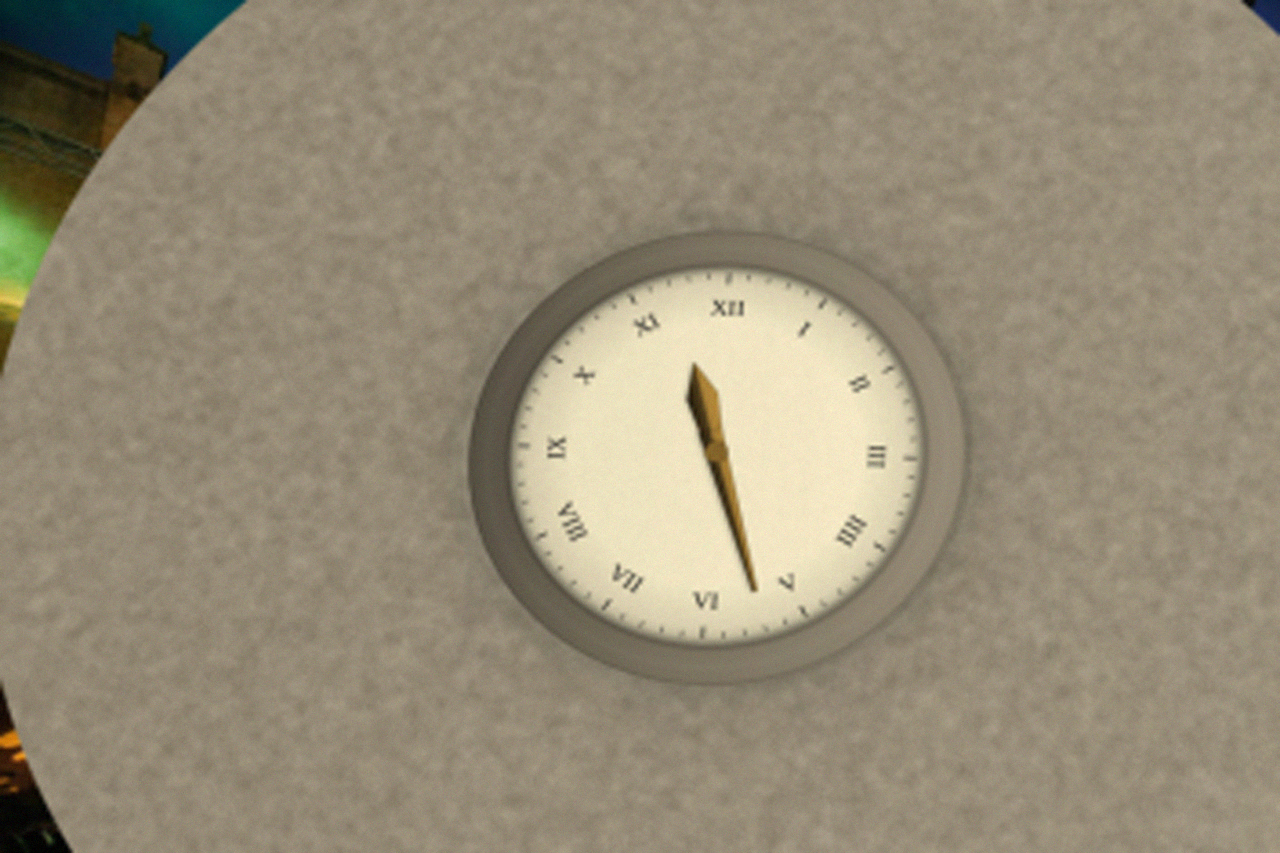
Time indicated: 11:27
